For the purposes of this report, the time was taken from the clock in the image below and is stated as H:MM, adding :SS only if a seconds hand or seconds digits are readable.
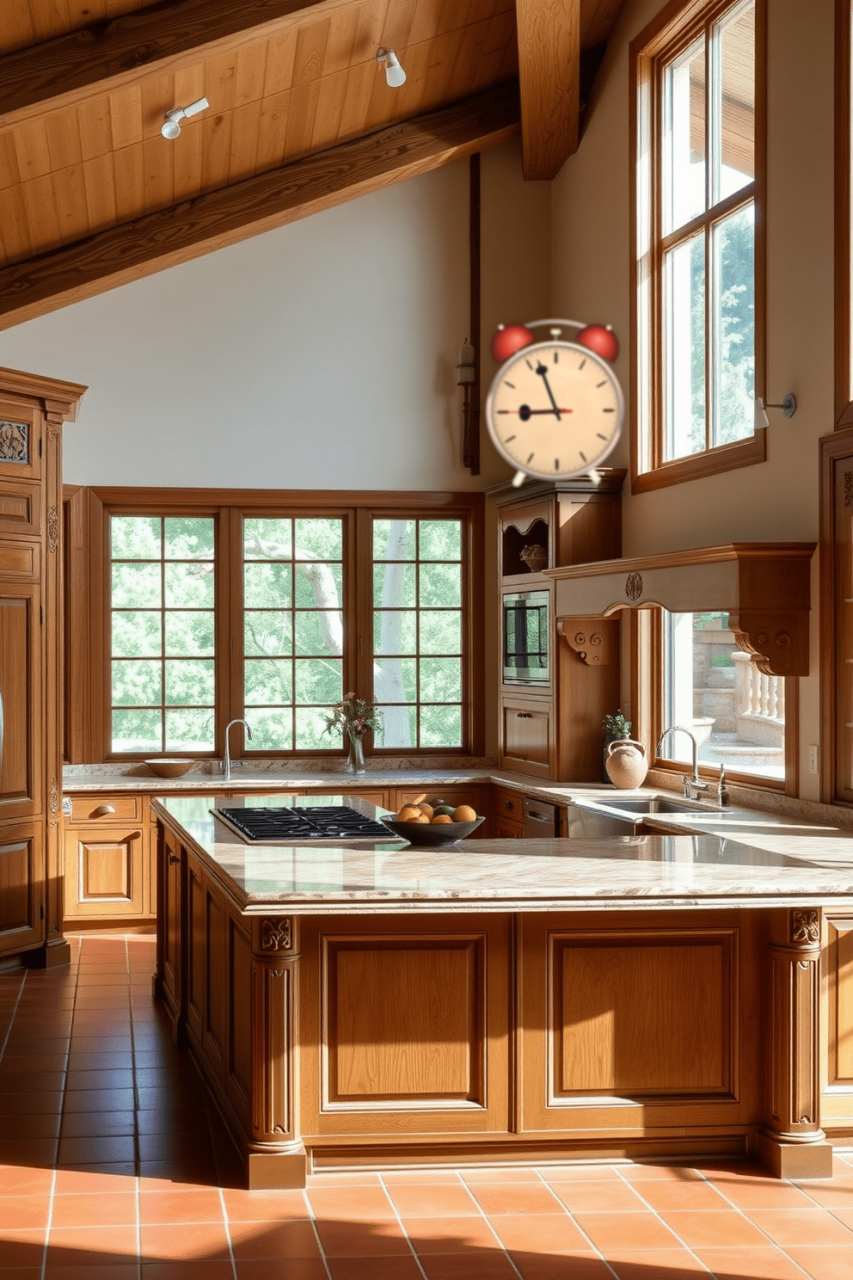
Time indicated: 8:56:45
